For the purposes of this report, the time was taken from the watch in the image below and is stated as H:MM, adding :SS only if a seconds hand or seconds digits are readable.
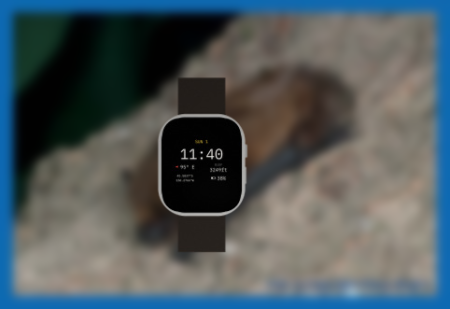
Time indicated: 11:40
